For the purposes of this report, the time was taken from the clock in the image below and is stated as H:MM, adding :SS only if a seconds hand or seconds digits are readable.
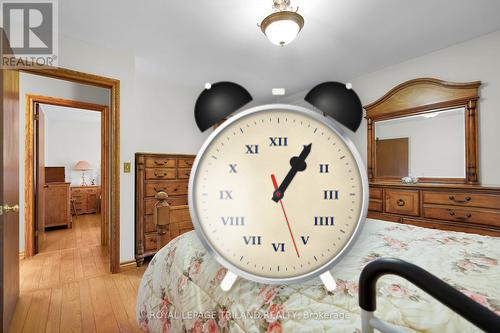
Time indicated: 1:05:27
